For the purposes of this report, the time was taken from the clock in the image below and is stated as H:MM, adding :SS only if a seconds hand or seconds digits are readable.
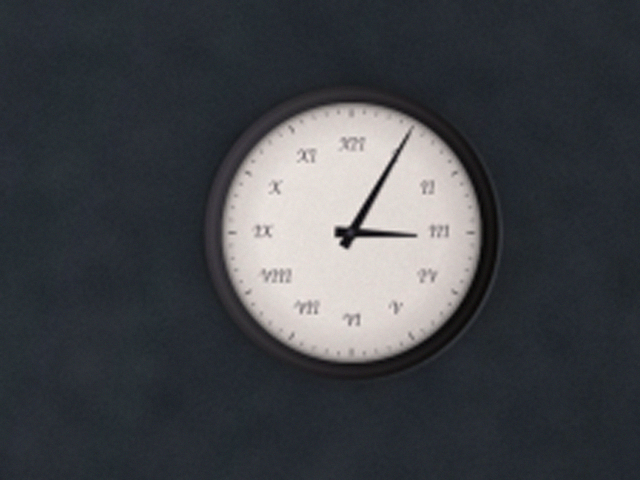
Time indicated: 3:05
